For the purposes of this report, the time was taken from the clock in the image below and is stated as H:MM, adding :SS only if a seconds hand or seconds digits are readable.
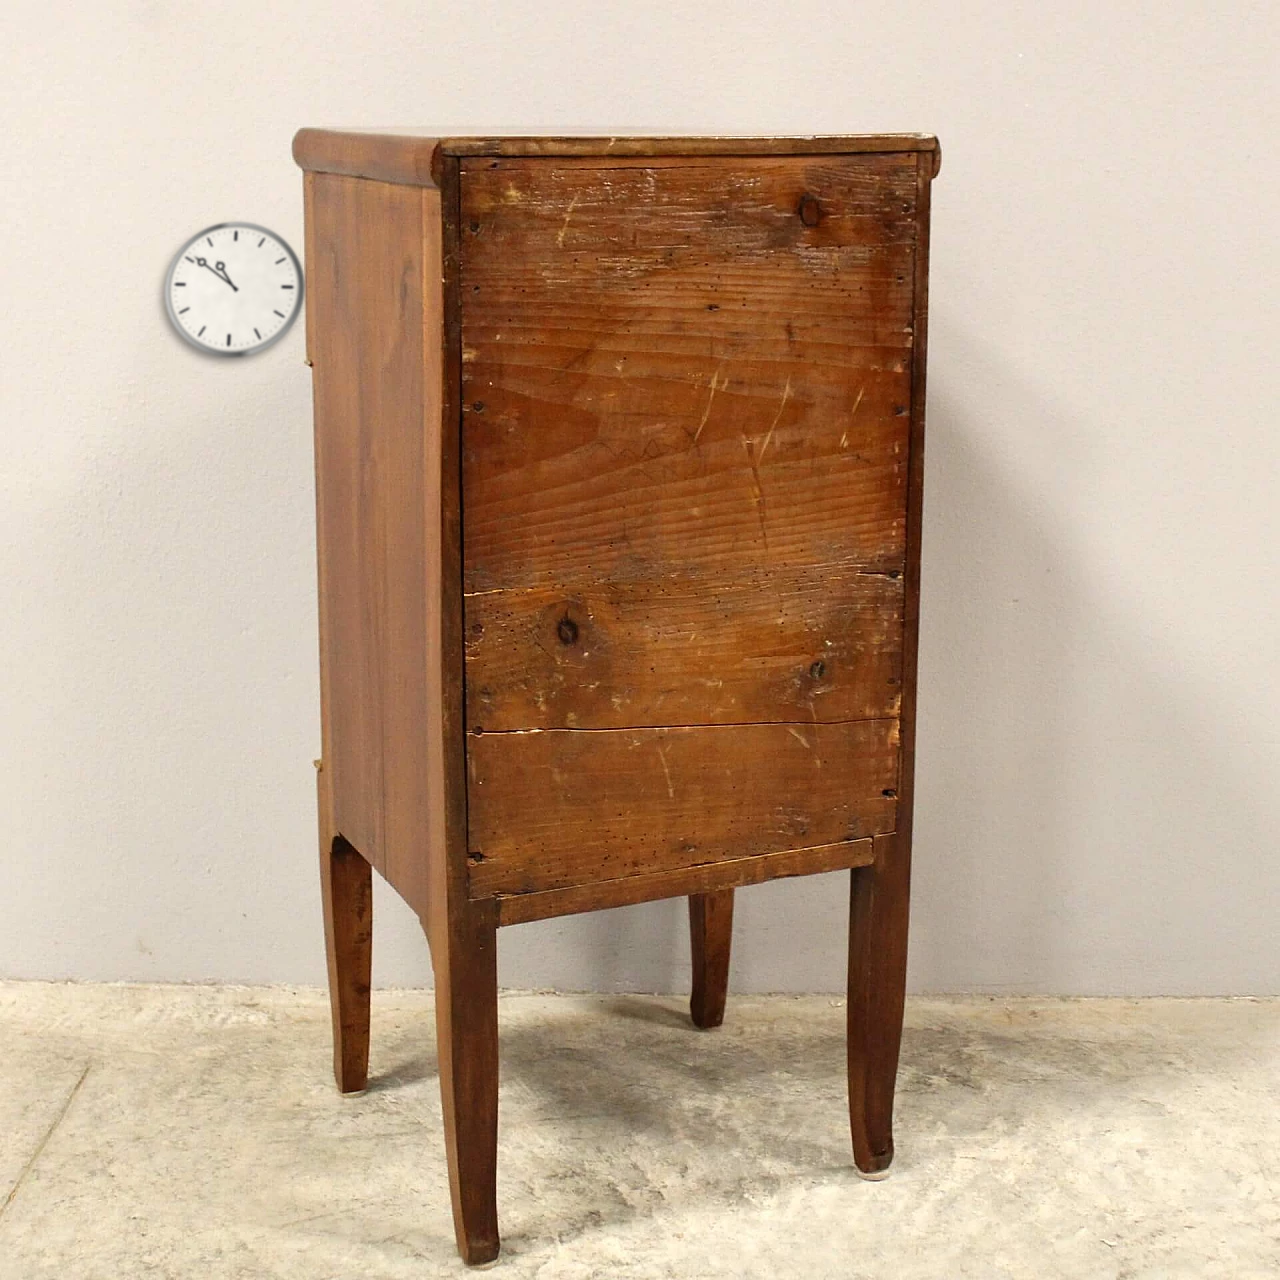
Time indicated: 10:51
